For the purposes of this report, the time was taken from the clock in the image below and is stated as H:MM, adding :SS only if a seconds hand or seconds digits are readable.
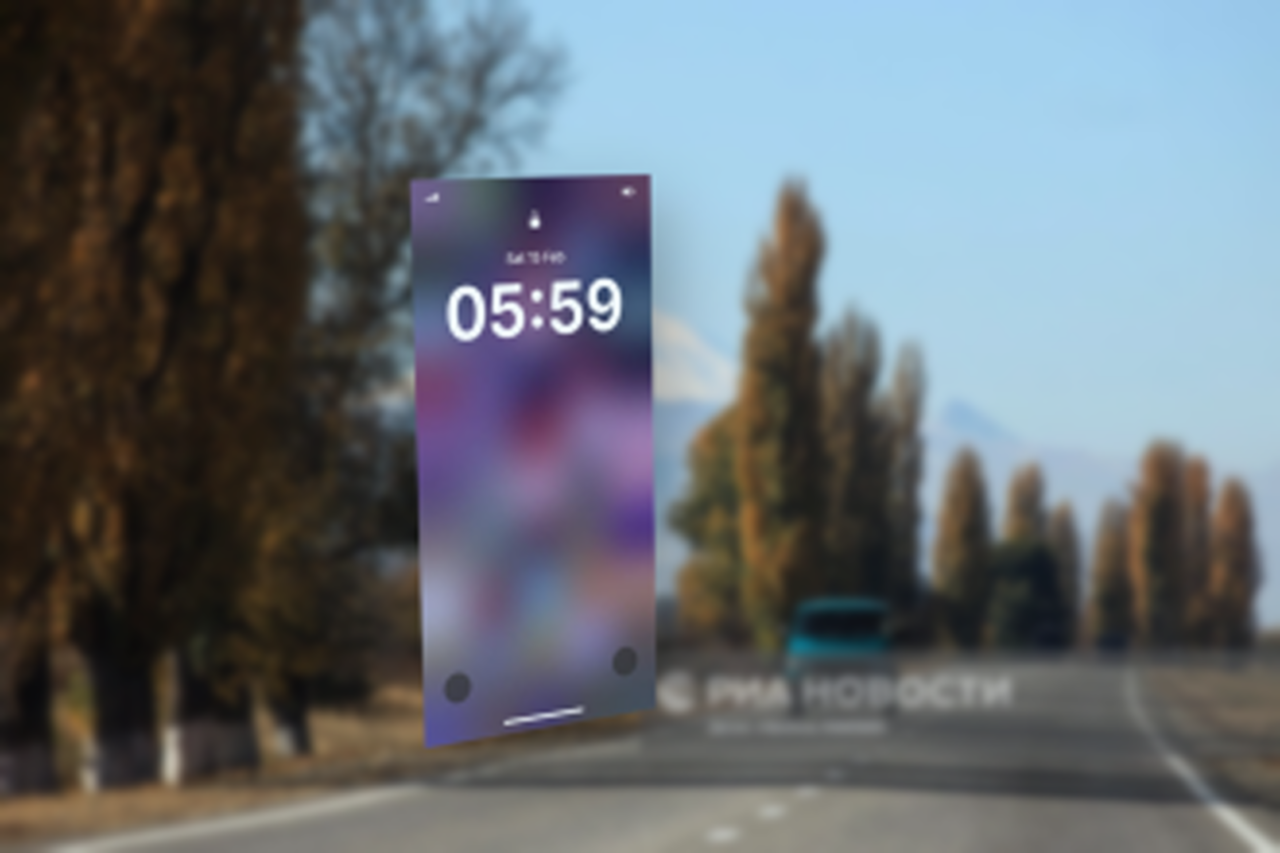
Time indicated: 5:59
